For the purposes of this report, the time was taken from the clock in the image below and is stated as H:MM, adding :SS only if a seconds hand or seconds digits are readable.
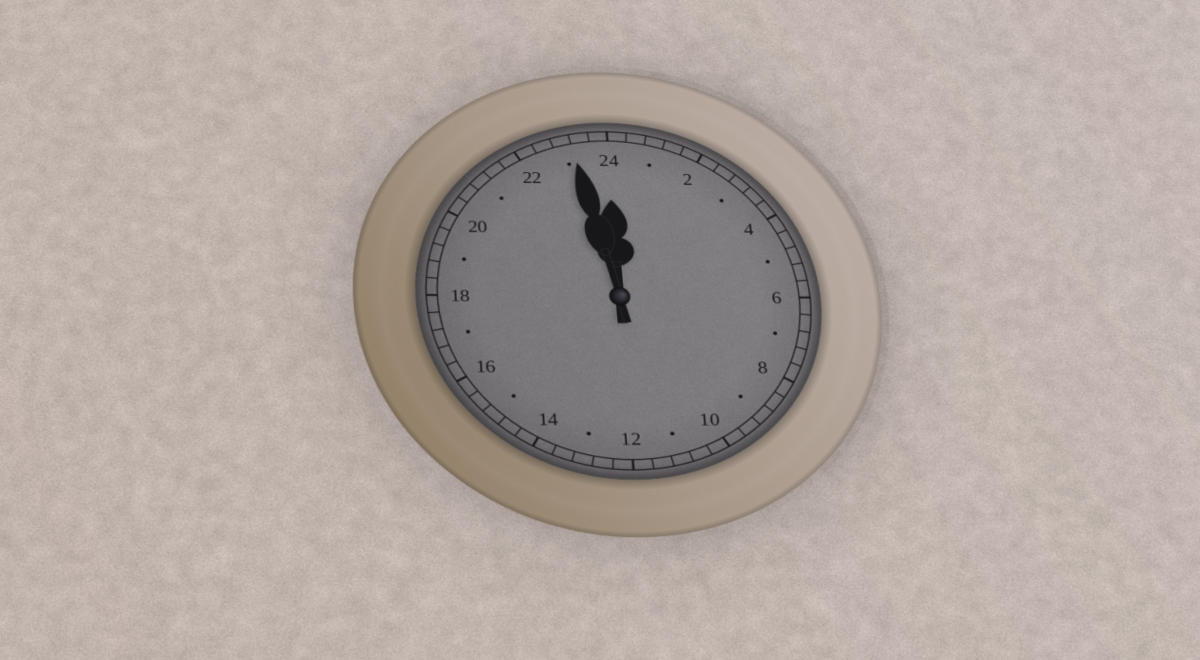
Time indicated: 23:58
